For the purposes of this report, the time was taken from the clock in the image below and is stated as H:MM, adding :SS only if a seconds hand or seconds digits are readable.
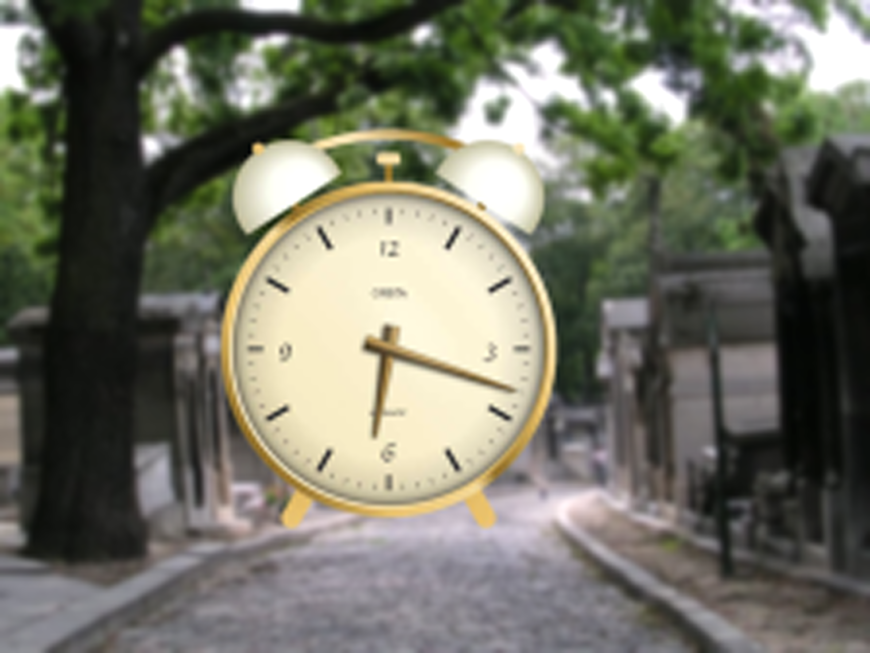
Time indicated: 6:18
